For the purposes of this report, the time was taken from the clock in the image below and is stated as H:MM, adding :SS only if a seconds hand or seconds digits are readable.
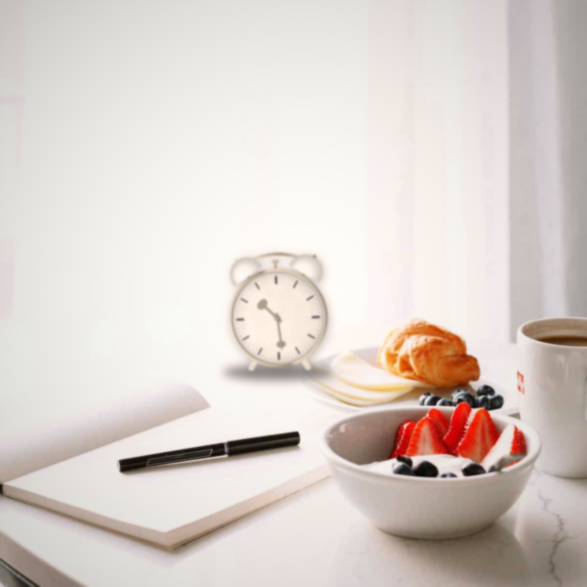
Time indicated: 10:29
